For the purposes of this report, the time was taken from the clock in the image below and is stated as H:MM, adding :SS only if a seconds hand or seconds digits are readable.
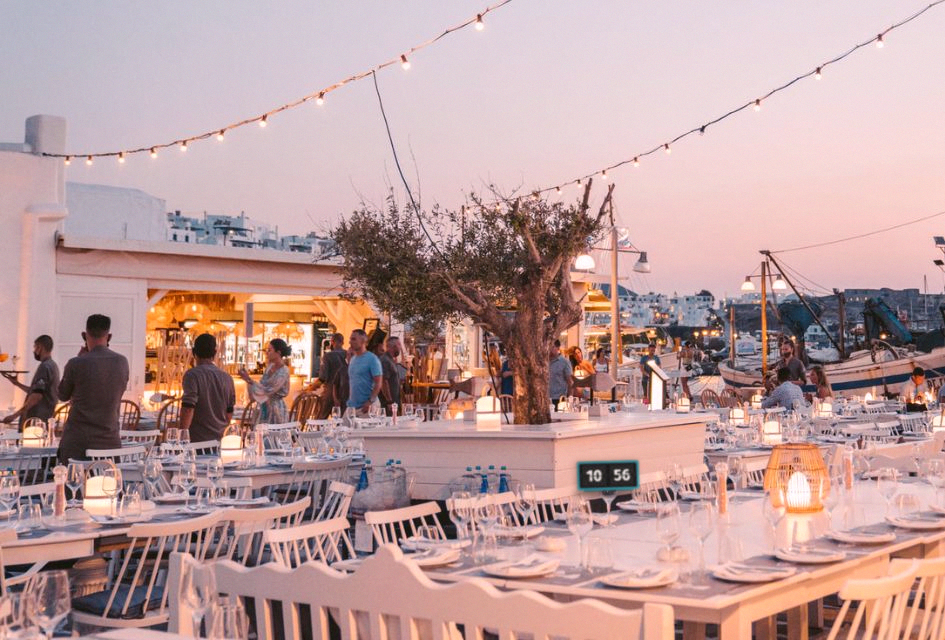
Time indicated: 10:56
